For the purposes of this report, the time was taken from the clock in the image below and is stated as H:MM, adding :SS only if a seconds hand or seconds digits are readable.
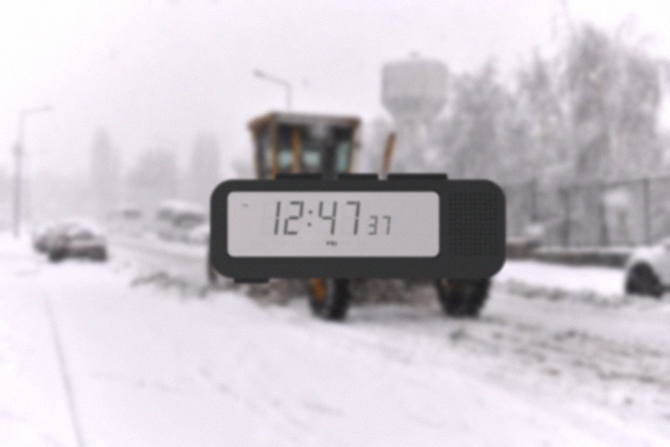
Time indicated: 12:47:37
